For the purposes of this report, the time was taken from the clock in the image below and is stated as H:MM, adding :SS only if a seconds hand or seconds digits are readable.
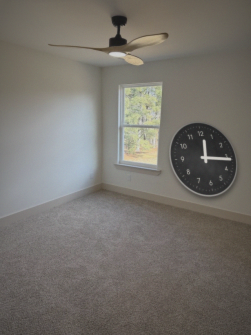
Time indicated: 12:16
